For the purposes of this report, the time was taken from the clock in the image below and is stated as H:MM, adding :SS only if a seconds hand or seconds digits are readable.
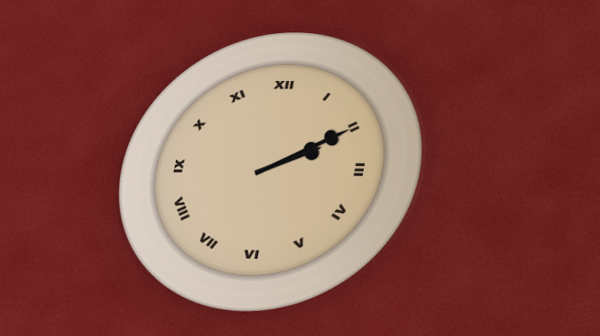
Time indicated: 2:10
